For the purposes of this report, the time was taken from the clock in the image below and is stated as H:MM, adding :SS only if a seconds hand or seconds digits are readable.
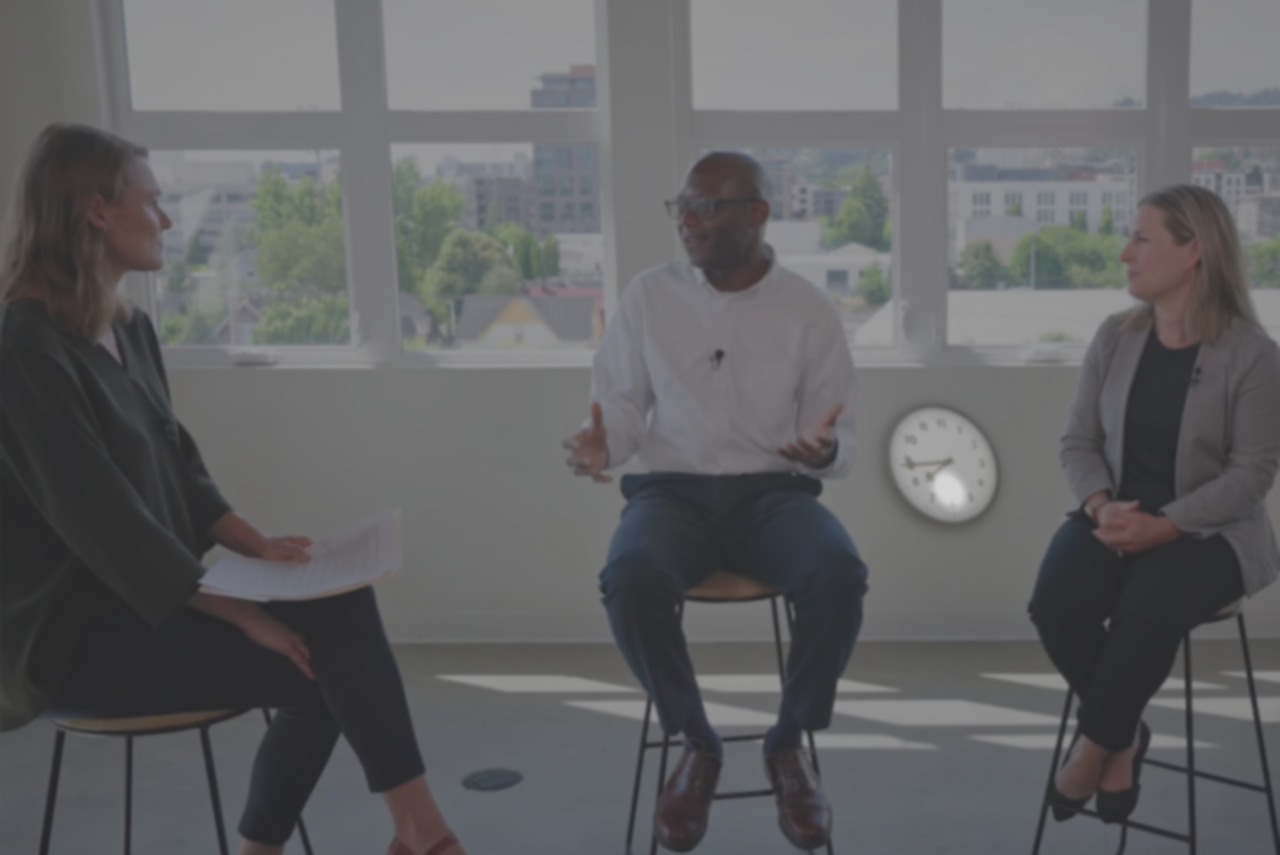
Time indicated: 7:44
